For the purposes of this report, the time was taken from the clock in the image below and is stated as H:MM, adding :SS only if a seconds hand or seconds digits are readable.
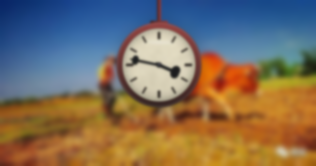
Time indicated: 3:47
